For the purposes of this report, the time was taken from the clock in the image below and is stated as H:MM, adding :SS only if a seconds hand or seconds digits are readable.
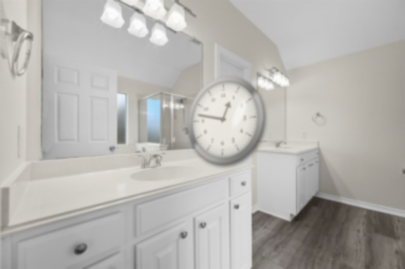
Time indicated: 12:47
